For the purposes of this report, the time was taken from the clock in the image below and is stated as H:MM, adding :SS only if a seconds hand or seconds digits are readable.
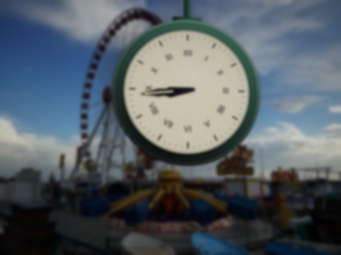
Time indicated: 8:44
